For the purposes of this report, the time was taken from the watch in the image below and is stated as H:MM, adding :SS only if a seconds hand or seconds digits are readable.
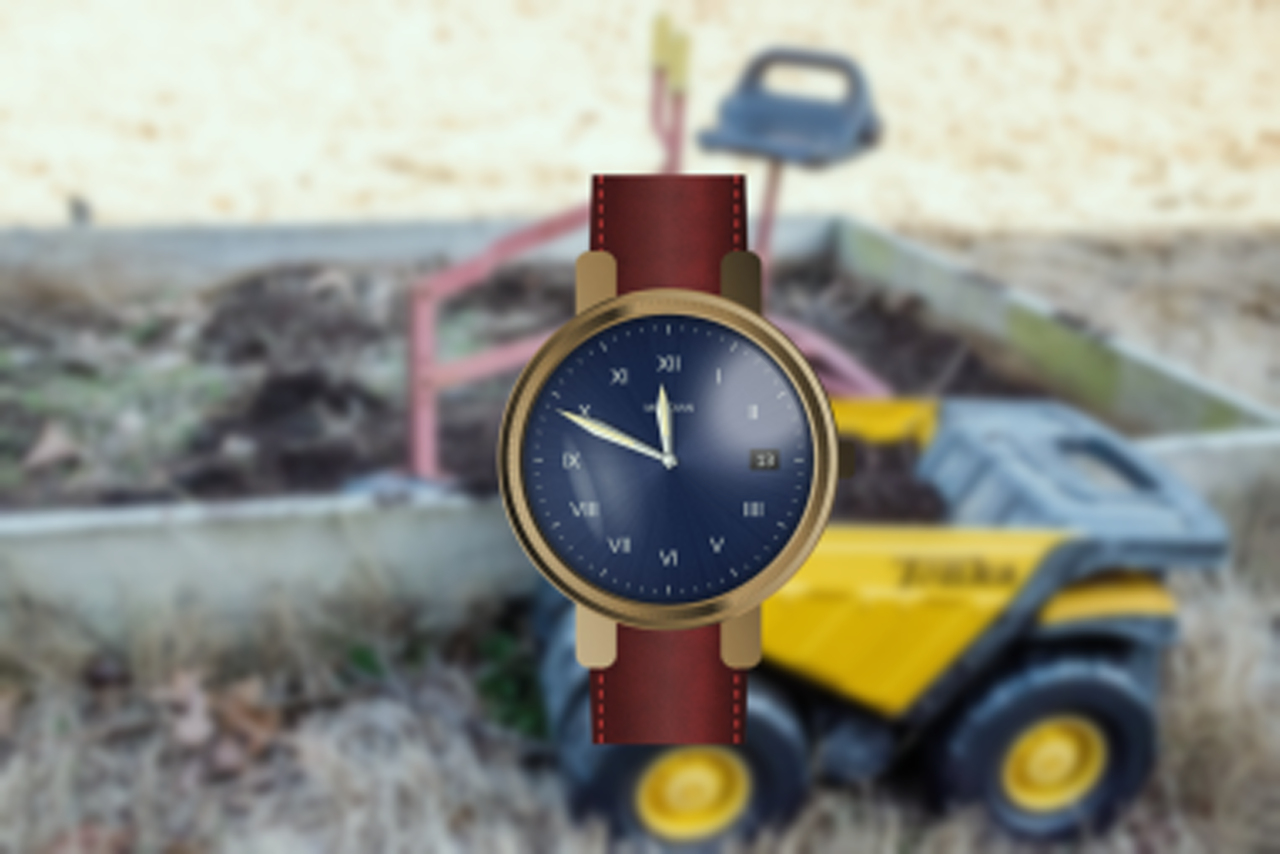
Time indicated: 11:49
